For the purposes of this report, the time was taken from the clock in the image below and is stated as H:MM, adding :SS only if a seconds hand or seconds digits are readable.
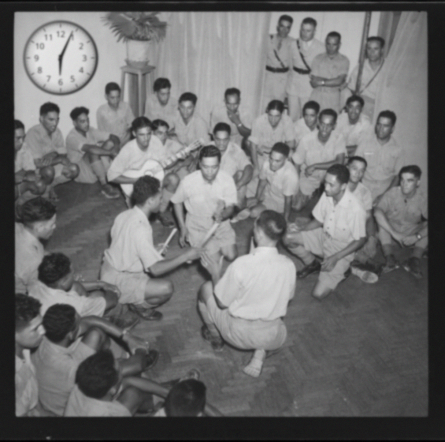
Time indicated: 6:04
